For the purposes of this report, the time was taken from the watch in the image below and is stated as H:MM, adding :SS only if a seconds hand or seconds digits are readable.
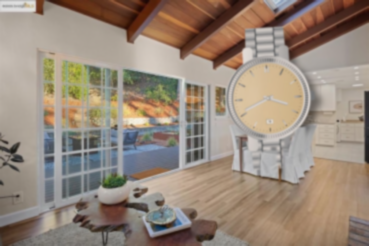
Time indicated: 3:41
